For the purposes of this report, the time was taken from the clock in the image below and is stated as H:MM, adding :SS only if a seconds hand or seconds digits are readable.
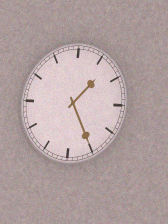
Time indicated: 1:25
